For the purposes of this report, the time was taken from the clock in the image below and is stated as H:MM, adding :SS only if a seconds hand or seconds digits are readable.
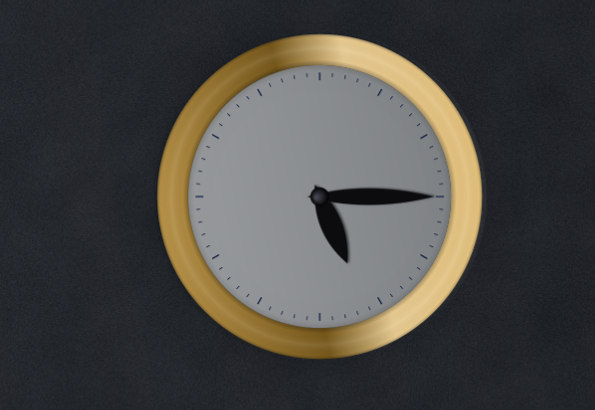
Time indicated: 5:15
